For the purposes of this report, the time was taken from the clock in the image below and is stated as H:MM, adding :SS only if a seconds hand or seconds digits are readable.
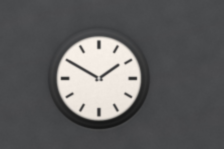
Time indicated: 1:50
